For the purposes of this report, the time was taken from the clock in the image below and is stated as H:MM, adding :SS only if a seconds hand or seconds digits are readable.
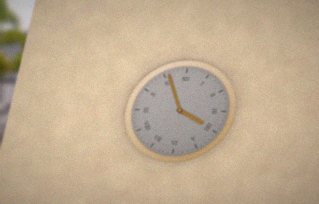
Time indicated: 3:56
